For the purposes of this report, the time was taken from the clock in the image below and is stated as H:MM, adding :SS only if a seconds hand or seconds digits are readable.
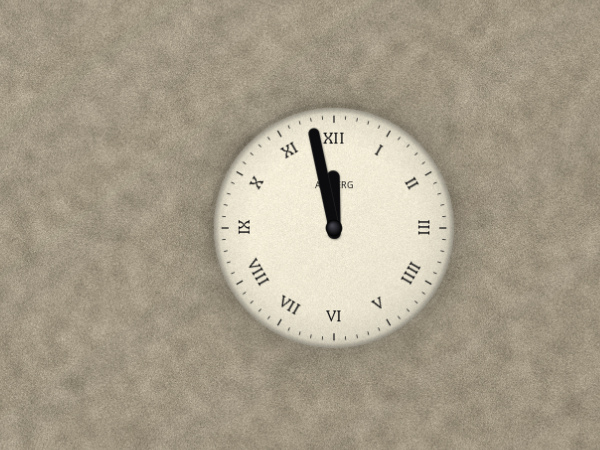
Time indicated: 11:58
